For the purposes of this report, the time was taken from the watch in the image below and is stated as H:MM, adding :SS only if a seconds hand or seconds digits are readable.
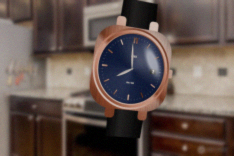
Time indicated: 7:59
